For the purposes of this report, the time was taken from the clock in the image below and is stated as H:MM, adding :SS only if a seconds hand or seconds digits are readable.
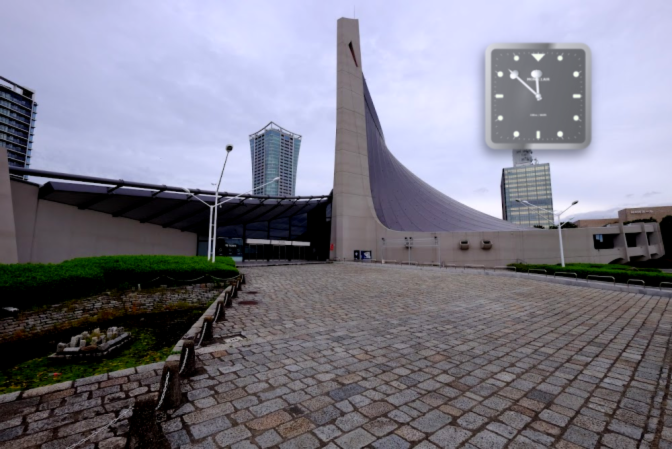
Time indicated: 11:52
